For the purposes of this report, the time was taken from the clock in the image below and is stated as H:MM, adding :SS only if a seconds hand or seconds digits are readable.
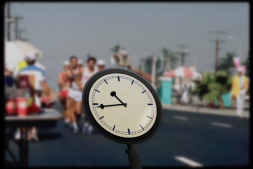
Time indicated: 10:44
